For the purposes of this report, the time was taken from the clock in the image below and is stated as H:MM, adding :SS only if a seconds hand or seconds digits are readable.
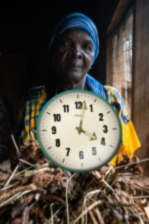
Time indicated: 4:02
